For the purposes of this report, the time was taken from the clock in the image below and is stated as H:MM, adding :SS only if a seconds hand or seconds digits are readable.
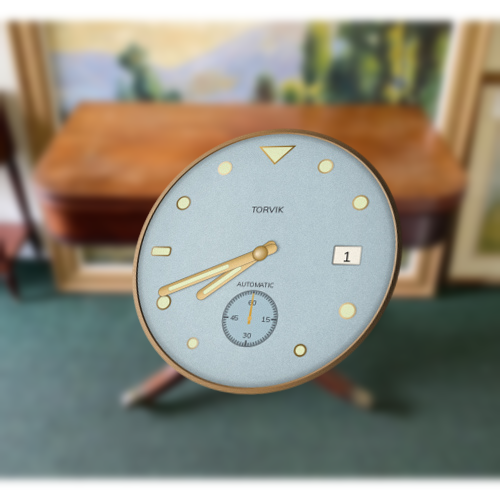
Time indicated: 7:41
